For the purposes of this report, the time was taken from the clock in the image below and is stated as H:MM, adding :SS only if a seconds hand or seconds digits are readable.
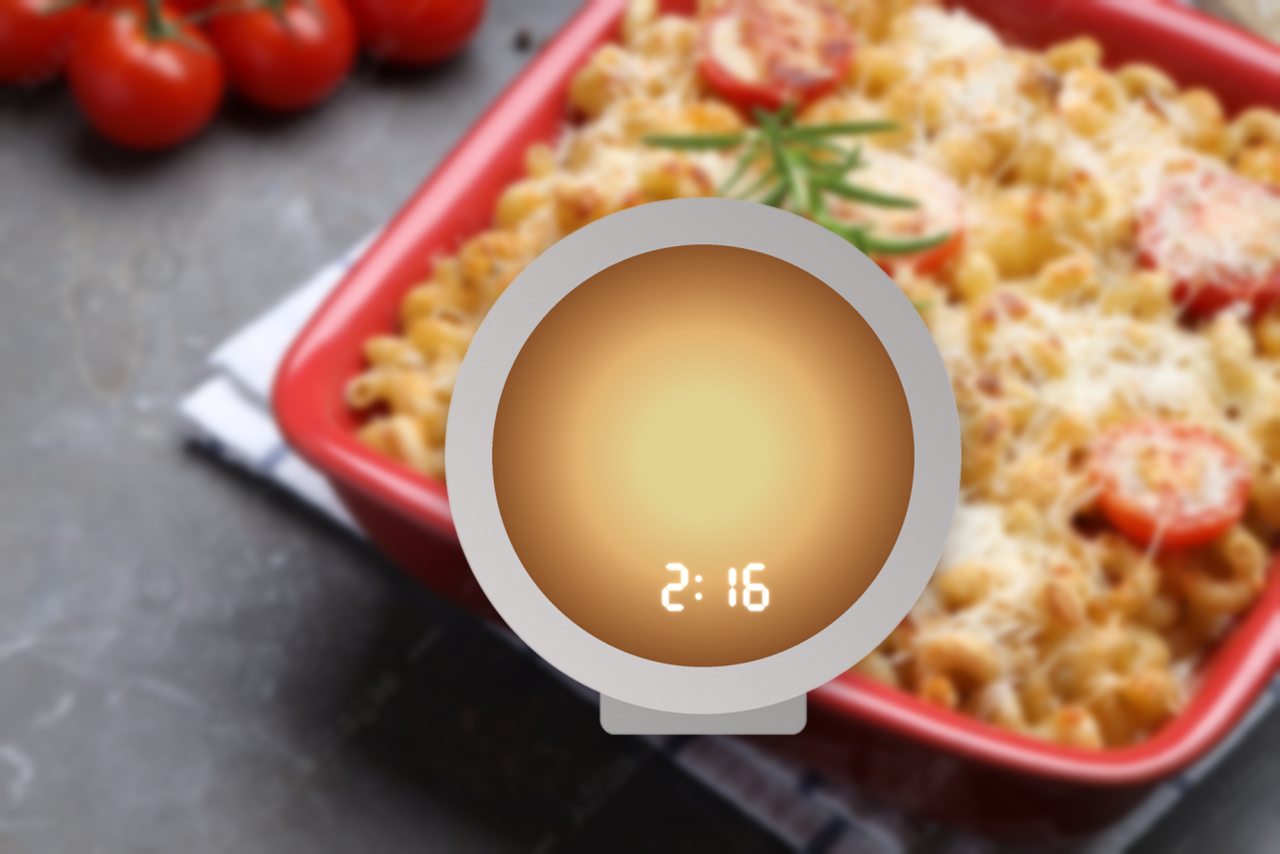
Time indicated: 2:16
